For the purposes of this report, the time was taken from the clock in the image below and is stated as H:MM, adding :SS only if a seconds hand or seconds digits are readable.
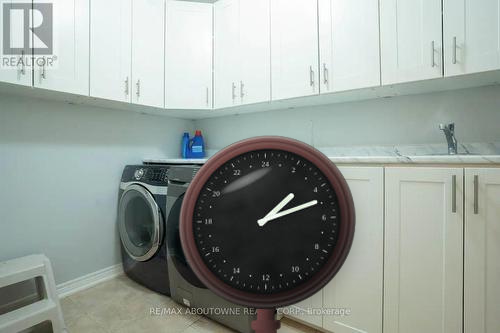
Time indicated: 3:12
